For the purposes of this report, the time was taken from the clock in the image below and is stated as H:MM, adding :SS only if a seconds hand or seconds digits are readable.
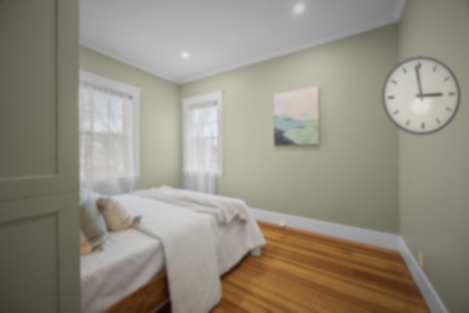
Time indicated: 2:59
